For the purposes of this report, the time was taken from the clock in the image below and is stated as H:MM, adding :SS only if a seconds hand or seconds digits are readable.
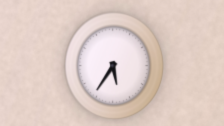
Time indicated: 5:36
